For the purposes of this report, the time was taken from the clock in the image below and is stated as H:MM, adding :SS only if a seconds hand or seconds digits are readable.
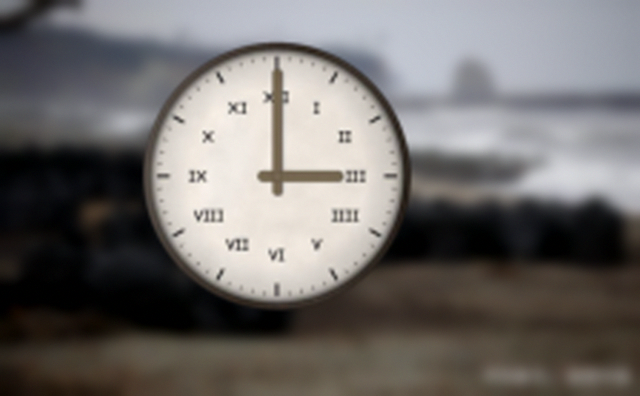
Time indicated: 3:00
